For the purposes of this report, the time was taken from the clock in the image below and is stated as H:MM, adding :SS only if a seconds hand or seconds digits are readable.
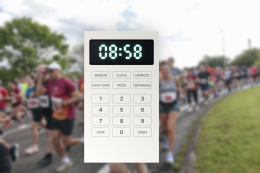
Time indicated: 8:58
